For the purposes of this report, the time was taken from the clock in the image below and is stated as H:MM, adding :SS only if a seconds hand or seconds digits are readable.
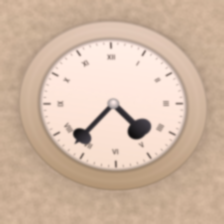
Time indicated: 4:37
